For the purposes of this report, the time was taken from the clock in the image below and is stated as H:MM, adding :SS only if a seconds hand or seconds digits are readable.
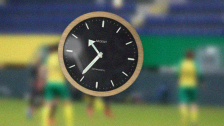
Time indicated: 10:36
